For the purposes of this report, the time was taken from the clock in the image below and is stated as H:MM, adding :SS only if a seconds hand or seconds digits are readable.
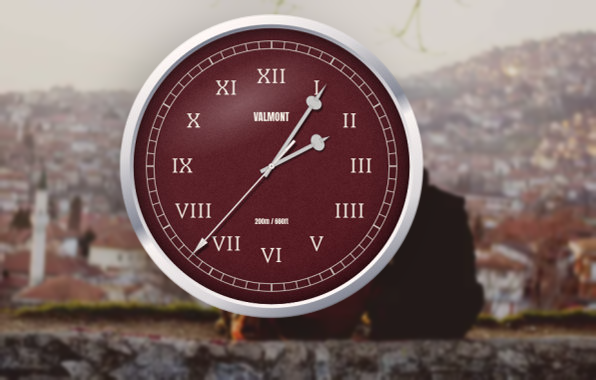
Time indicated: 2:05:37
